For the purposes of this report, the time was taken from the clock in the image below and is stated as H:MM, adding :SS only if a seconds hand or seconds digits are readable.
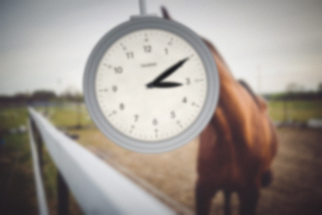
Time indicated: 3:10
